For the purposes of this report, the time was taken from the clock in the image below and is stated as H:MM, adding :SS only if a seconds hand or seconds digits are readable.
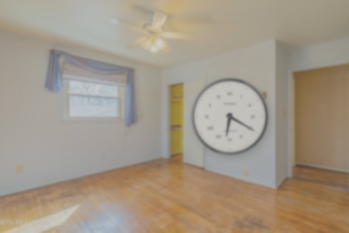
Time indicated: 6:20
